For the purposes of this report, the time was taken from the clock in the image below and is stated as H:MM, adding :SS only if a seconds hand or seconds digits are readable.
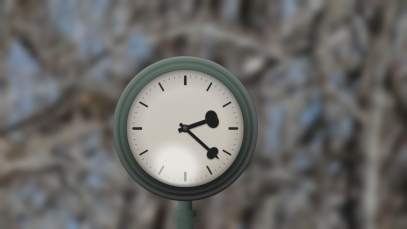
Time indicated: 2:22
